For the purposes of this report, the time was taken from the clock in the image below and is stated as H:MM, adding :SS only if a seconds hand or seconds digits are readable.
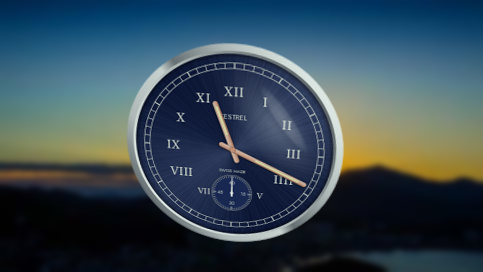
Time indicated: 11:19
